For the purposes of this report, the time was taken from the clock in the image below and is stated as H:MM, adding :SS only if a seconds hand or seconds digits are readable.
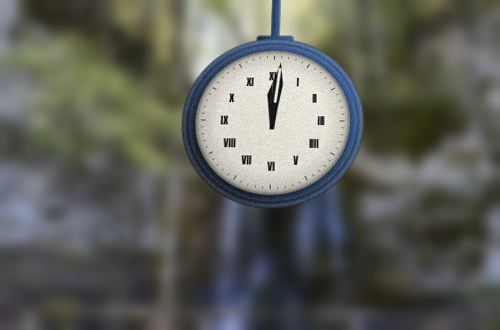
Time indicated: 12:01
